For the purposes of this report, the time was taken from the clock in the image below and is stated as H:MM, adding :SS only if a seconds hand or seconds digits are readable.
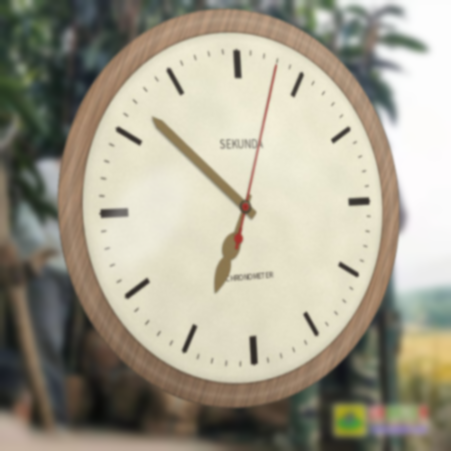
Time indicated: 6:52:03
